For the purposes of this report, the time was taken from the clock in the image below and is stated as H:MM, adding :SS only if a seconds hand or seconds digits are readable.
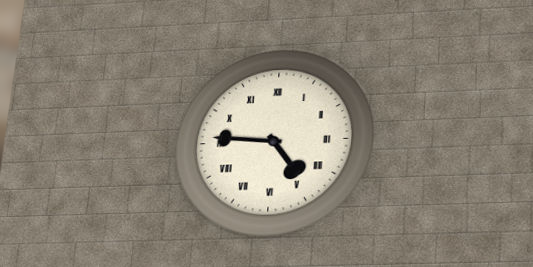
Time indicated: 4:46
